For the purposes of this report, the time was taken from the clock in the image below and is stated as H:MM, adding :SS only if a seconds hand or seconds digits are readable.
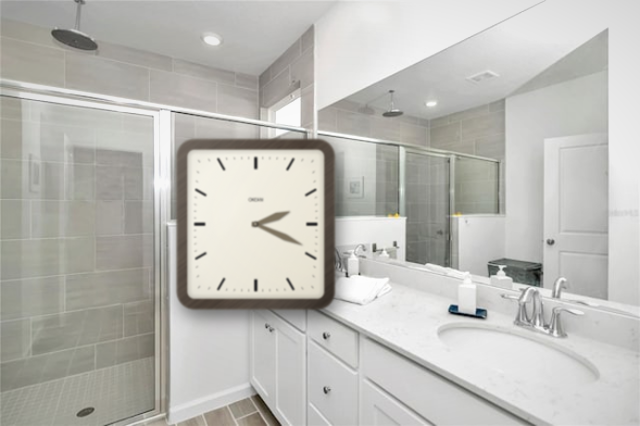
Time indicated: 2:19
